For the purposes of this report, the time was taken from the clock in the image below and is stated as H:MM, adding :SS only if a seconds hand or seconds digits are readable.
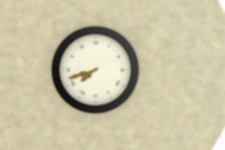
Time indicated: 7:42
